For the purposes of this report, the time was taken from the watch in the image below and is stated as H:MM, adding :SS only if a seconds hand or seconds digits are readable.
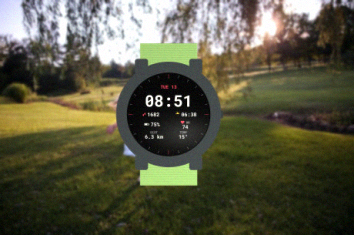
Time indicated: 8:51
